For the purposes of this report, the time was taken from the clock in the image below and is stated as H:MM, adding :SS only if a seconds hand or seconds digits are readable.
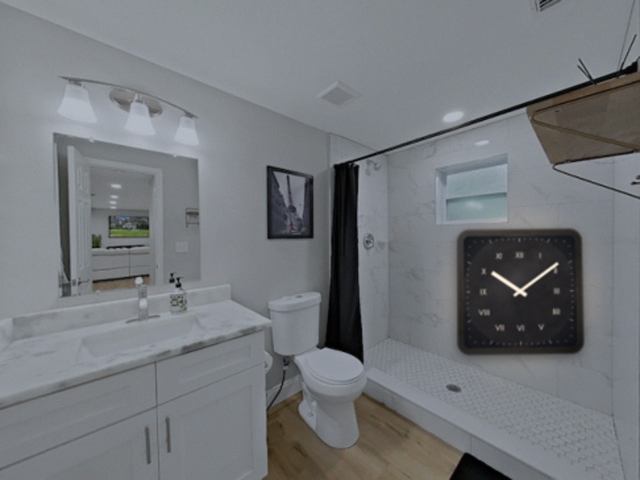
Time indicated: 10:09
